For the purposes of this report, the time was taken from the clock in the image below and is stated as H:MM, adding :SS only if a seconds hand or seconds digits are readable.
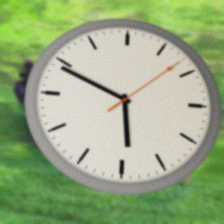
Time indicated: 5:49:08
